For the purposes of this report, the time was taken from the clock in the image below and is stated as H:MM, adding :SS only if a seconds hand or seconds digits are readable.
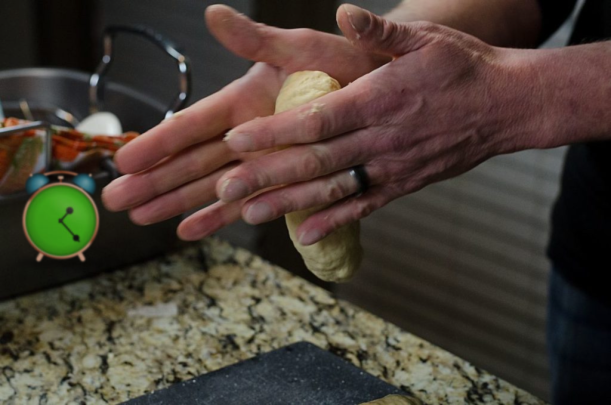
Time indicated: 1:23
